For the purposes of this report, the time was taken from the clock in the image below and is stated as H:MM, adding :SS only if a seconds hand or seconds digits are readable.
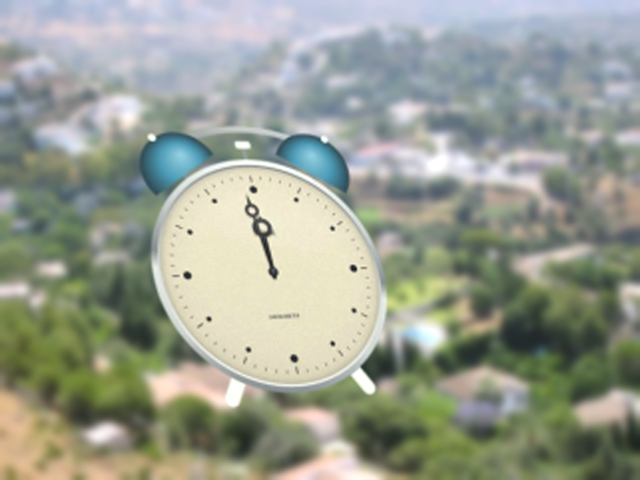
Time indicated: 11:59
